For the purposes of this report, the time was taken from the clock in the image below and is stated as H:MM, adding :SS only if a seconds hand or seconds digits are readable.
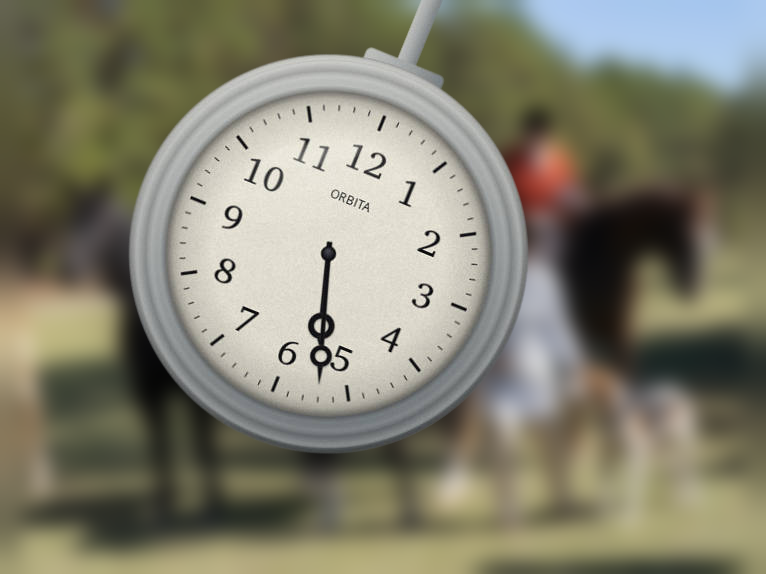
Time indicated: 5:27
